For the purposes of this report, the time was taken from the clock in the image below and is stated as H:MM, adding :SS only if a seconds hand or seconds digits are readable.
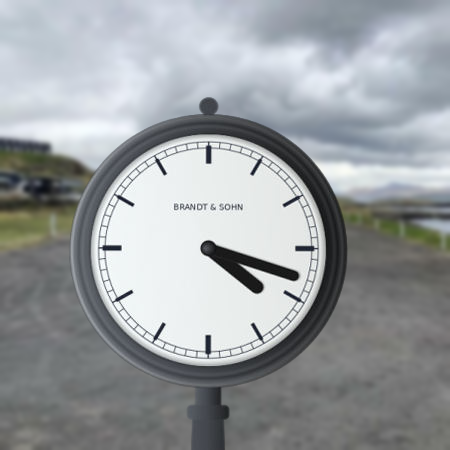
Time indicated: 4:18
